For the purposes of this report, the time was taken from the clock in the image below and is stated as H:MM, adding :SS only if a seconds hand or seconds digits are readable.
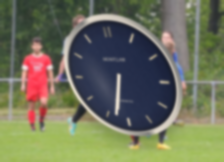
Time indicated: 6:33
